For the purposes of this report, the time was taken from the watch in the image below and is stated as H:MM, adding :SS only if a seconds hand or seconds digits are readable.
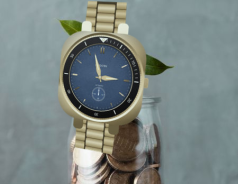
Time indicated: 2:57
